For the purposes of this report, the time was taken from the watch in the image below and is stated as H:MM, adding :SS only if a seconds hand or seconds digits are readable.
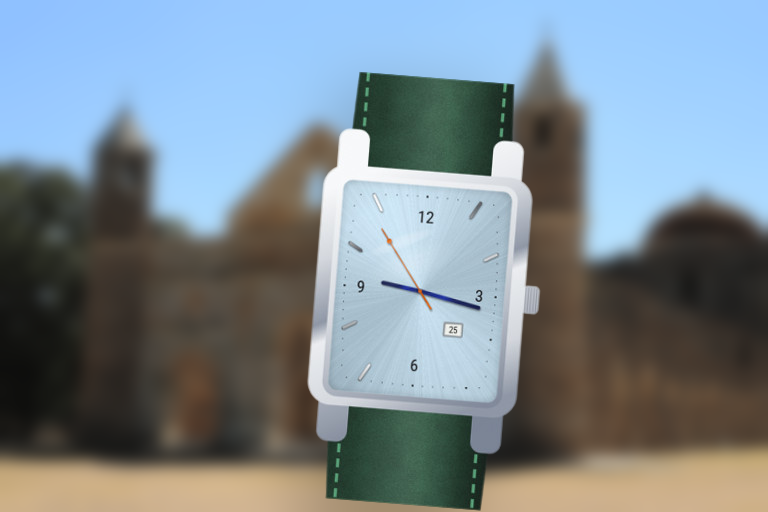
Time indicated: 9:16:54
